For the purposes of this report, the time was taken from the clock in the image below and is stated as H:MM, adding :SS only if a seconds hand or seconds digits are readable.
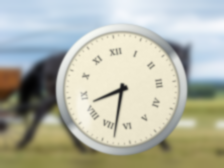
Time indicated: 8:33
